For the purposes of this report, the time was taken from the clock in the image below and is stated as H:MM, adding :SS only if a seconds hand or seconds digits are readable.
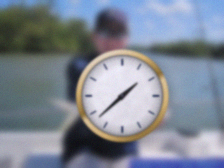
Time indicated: 1:38
